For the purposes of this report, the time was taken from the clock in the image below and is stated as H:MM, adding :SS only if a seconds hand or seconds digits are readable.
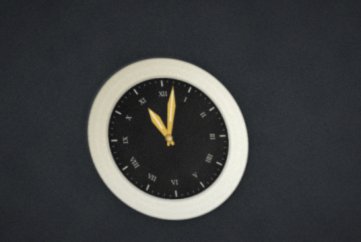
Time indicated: 11:02
